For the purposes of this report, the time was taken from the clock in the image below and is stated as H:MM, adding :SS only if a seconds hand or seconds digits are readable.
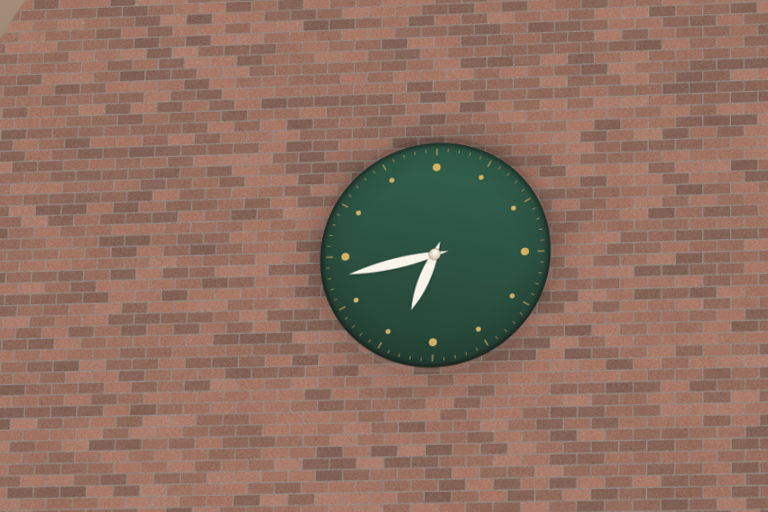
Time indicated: 6:43
